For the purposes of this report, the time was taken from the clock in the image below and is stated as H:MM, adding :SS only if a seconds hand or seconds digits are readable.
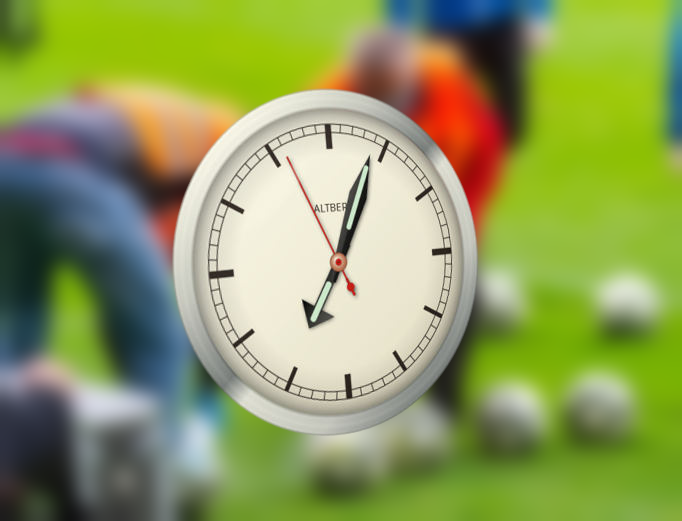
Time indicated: 7:03:56
